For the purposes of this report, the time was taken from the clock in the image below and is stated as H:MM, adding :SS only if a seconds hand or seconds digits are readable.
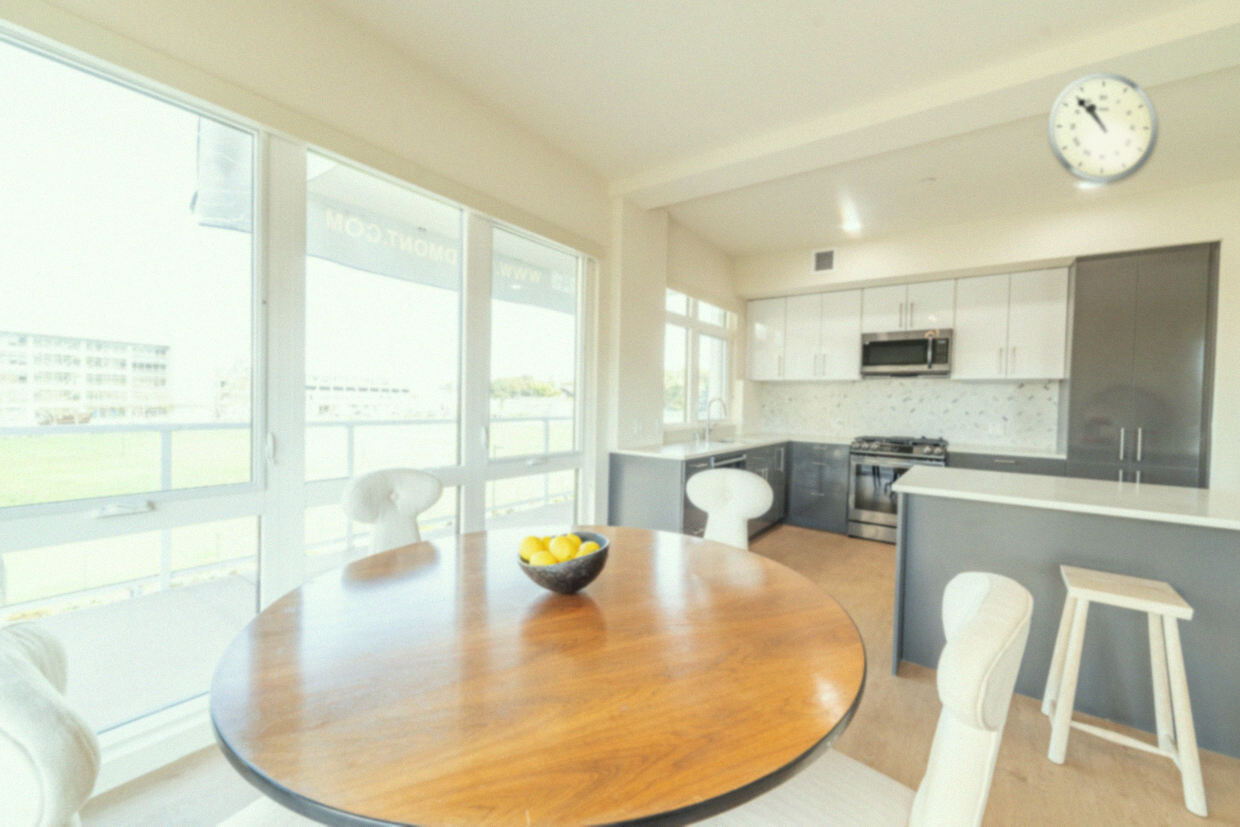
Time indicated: 10:53
